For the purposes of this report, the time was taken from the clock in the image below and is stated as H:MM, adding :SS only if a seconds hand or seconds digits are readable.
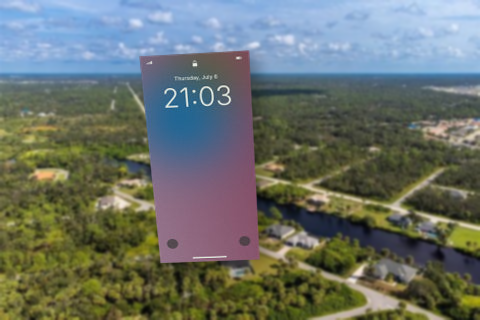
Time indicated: 21:03
